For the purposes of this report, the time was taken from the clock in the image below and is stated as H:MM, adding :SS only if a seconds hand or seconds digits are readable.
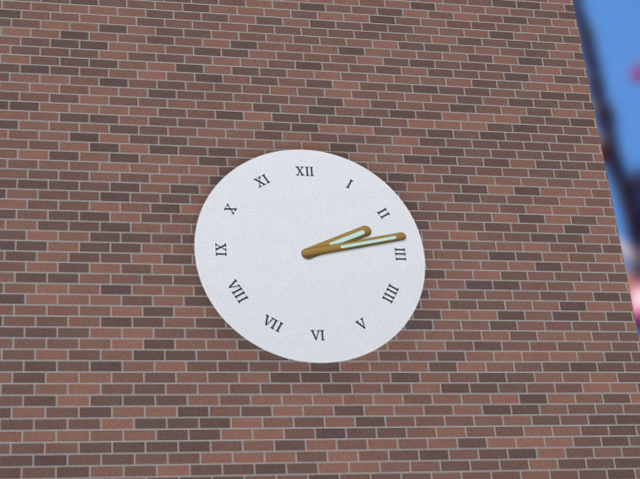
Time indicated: 2:13
